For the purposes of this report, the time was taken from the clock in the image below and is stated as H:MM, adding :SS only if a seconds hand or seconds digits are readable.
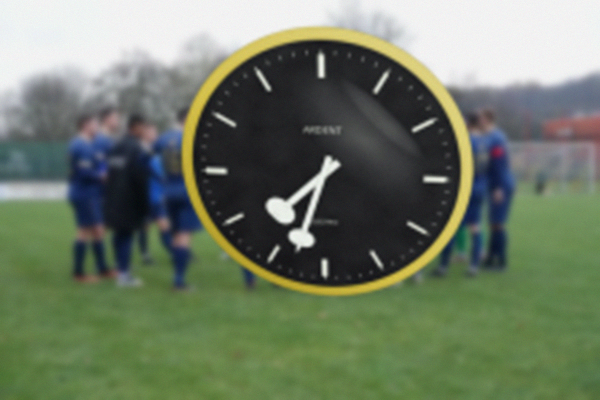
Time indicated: 7:33
